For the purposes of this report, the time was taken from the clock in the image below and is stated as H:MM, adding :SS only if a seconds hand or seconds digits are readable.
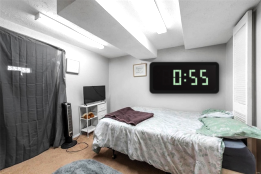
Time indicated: 0:55
